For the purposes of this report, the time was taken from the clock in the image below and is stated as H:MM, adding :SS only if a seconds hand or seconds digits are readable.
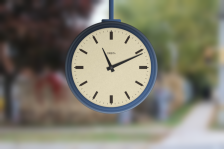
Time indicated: 11:11
